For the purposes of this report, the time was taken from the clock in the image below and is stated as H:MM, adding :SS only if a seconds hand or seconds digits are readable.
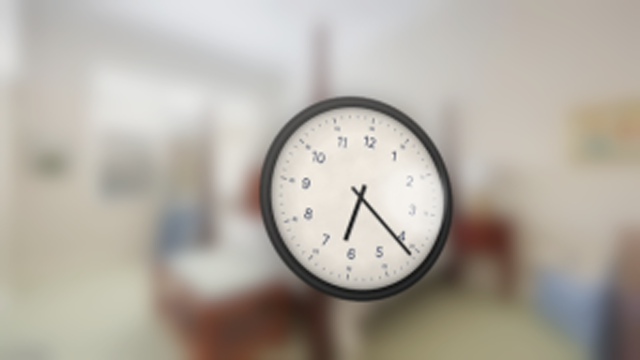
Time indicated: 6:21
